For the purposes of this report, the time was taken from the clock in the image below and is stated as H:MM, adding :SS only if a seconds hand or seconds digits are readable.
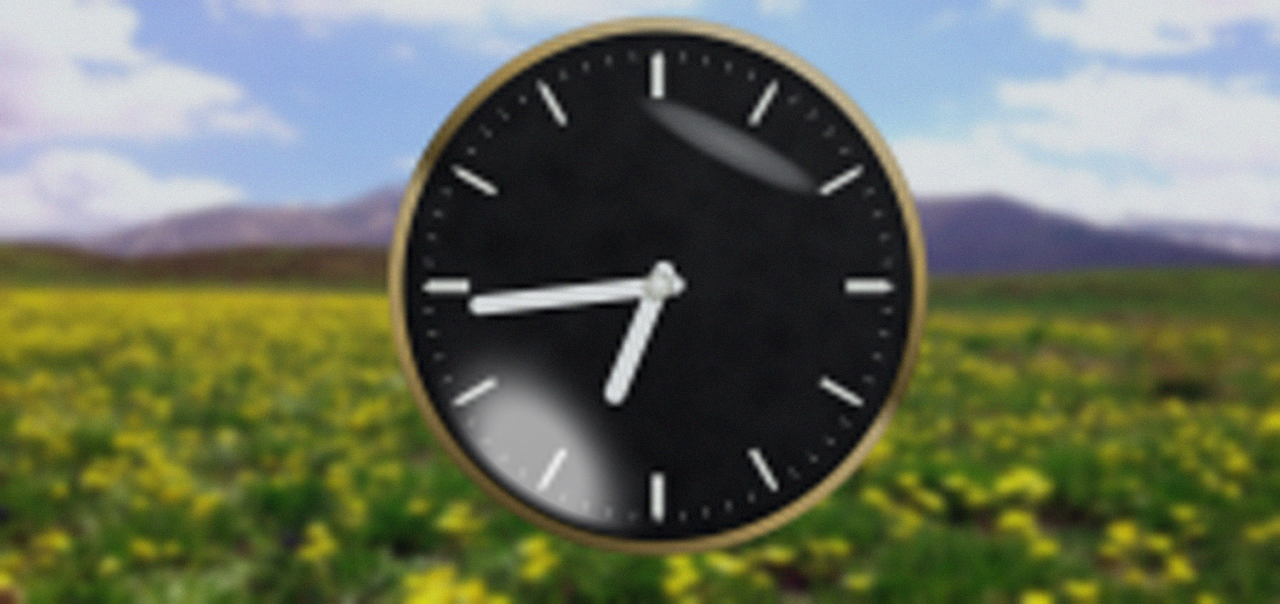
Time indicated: 6:44
